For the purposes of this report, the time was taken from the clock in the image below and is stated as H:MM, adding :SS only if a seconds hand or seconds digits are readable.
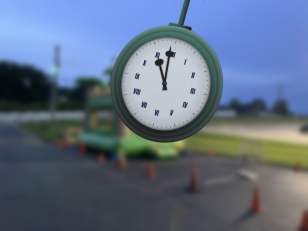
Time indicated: 10:59
